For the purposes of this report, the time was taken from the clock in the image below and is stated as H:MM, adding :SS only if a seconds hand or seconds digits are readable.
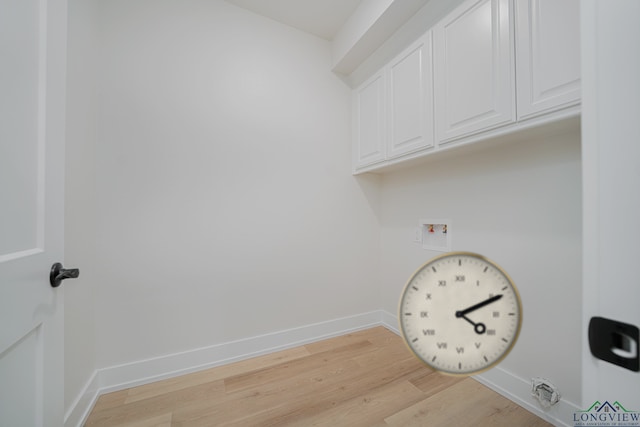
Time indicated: 4:11
